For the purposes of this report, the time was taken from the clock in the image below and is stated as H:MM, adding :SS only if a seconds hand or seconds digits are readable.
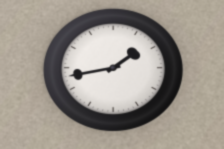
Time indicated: 1:43
